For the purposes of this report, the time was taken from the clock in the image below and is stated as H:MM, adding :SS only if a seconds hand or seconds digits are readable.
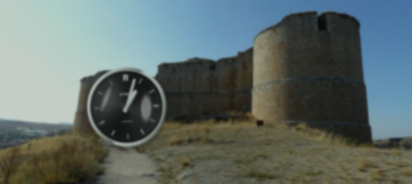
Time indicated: 1:03
